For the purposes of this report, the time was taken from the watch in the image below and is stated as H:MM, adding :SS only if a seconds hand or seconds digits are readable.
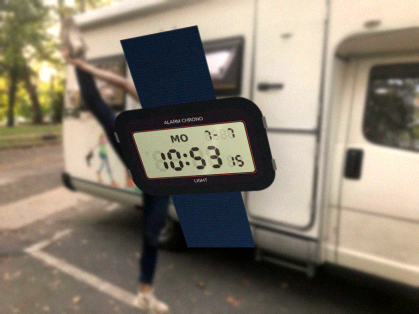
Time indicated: 10:53:15
